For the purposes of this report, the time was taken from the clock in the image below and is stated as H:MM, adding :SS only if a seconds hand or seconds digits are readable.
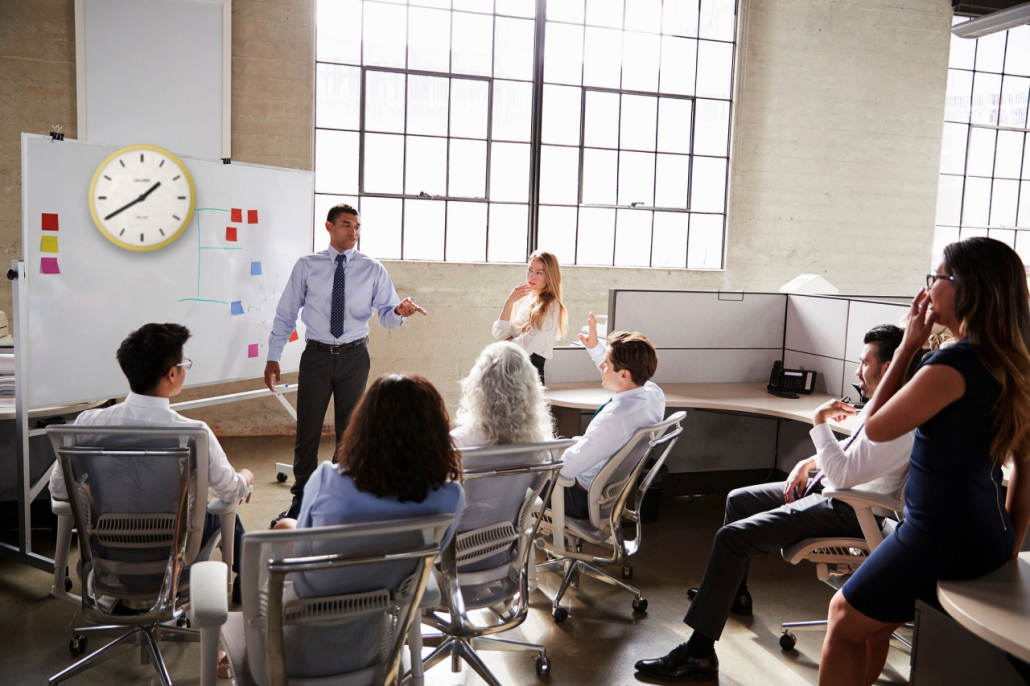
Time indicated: 1:40
